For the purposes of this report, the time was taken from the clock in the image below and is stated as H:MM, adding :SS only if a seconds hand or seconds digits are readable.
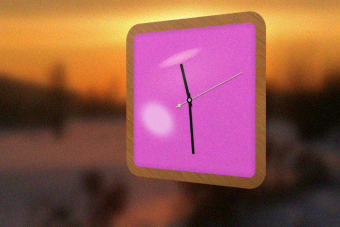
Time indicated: 11:29:11
